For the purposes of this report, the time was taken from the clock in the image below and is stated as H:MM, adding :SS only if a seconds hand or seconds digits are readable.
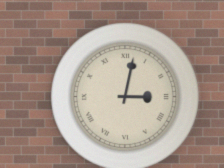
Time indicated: 3:02
